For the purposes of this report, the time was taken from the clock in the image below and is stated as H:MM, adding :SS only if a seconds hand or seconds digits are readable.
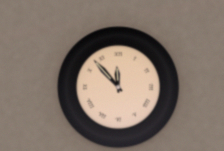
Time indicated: 11:53
